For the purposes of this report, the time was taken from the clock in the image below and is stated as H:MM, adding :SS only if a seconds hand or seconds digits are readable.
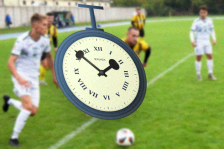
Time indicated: 1:52
